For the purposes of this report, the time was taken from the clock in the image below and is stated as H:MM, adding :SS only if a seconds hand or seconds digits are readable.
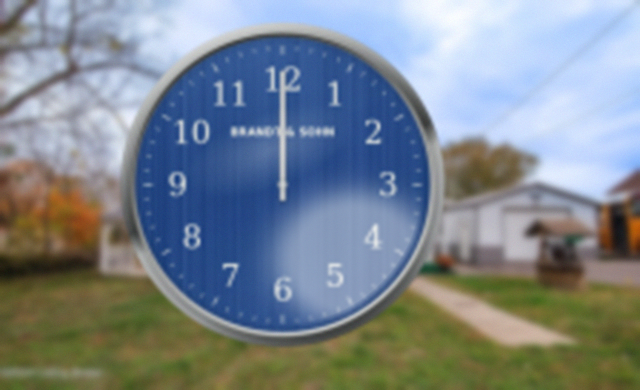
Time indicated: 12:00
